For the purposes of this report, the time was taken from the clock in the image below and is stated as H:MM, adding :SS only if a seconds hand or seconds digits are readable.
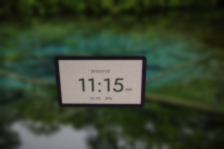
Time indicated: 11:15
